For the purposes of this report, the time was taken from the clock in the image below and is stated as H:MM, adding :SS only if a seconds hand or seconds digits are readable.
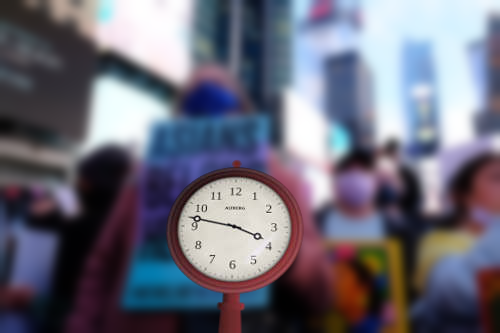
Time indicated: 3:47
